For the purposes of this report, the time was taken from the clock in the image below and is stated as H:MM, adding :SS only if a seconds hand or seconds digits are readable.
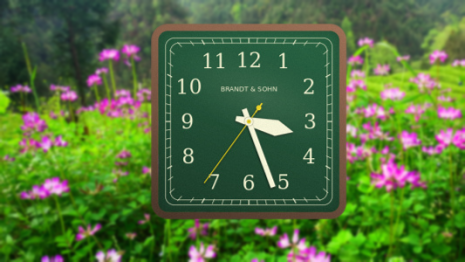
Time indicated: 3:26:36
